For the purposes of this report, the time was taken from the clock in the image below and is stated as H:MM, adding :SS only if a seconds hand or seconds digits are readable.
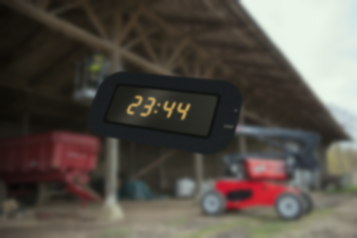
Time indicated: 23:44
